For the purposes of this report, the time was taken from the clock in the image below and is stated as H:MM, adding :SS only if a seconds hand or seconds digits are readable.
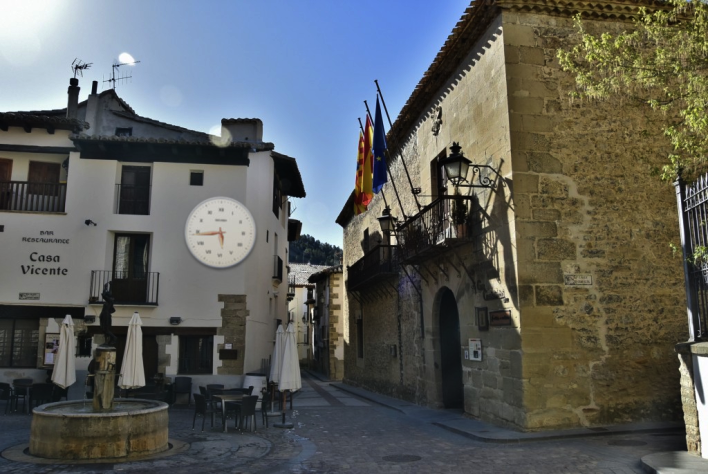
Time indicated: 5:44
